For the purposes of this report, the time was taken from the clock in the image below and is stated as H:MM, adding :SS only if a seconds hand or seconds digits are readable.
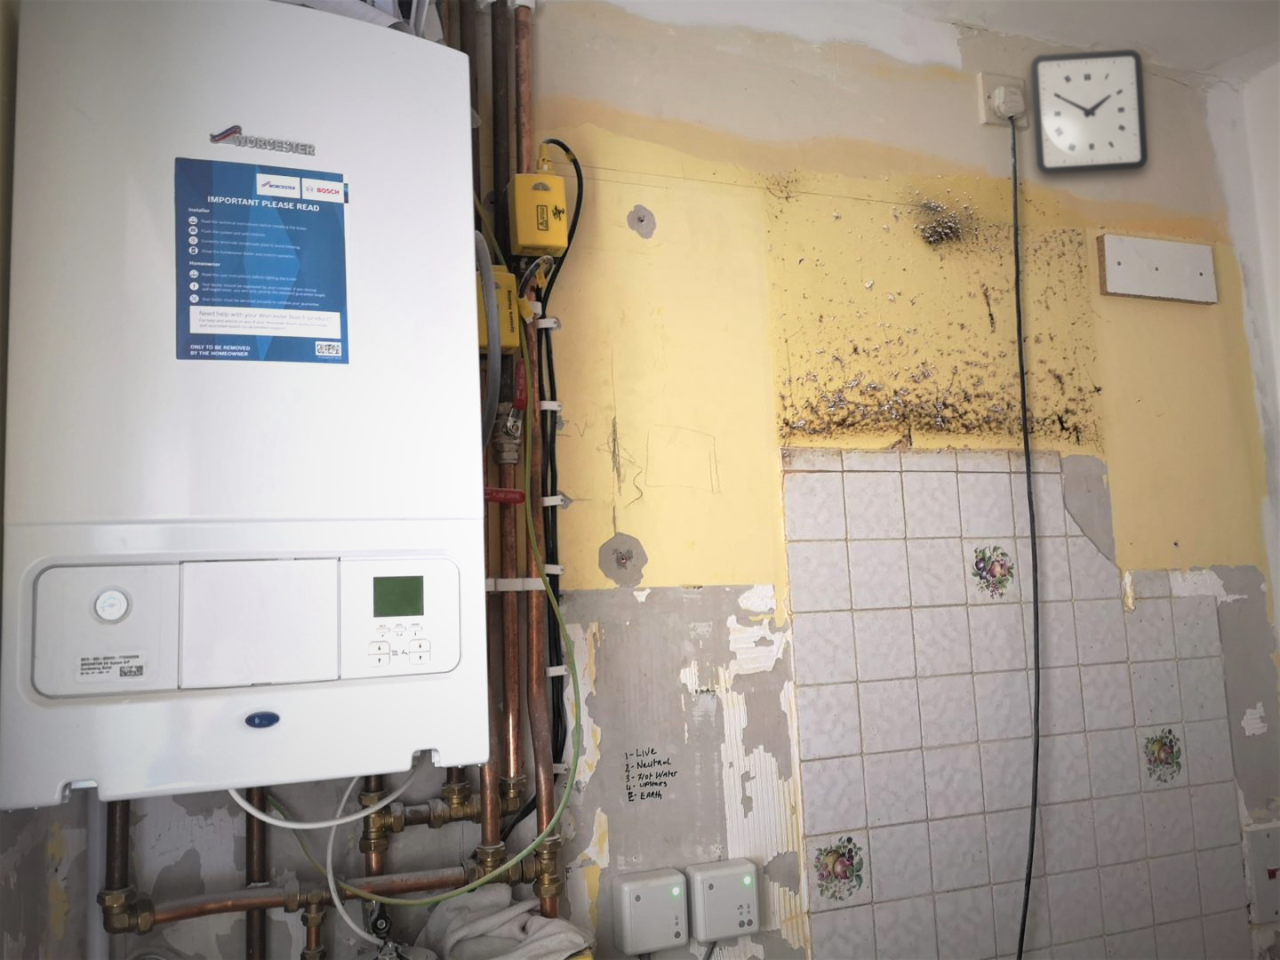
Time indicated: 1:50
